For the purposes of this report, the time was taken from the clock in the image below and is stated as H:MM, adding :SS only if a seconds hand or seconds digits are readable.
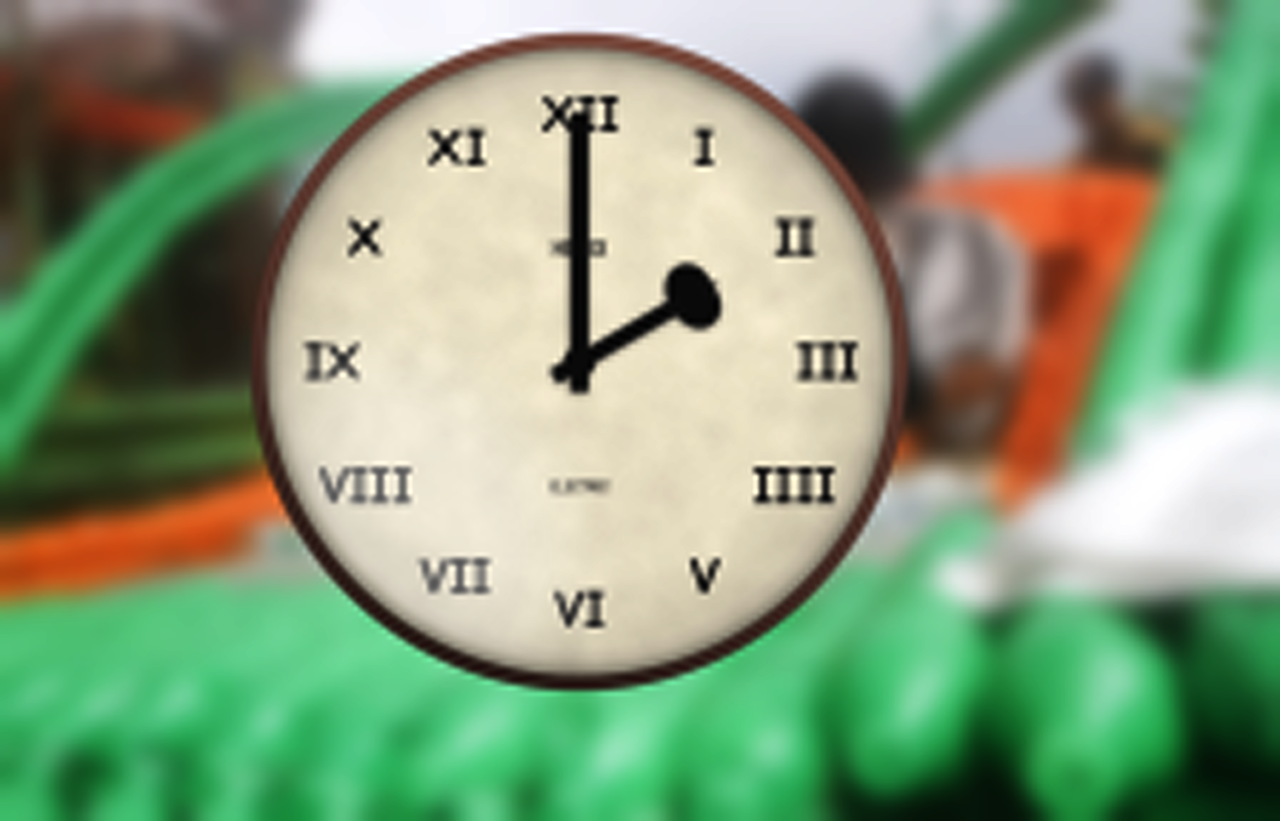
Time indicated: 2:00
